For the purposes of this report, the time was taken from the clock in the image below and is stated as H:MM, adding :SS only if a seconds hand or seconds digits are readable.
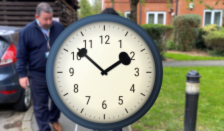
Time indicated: 1:52
